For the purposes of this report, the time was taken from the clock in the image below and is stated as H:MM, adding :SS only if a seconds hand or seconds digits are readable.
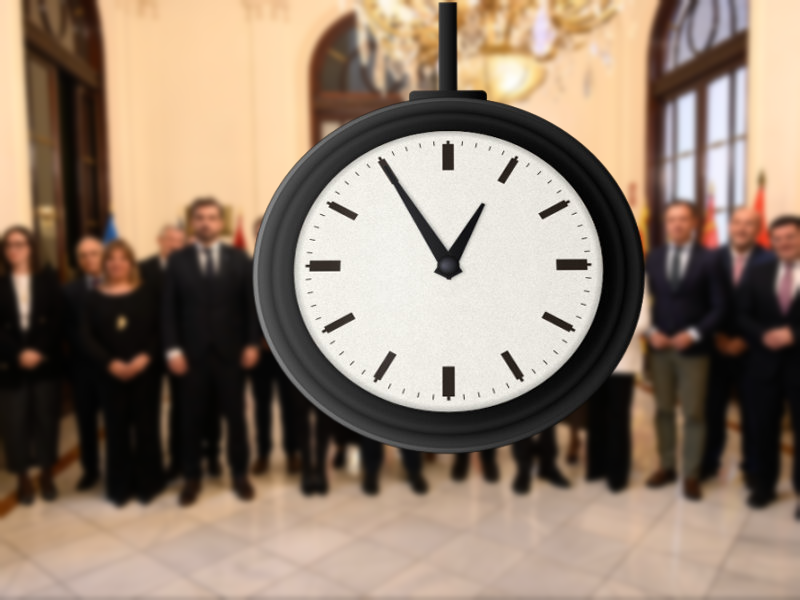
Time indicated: 12:55
